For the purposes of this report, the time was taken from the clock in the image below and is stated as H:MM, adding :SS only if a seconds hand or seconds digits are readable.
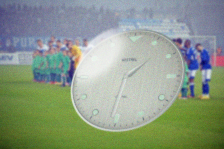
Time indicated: 1:31
